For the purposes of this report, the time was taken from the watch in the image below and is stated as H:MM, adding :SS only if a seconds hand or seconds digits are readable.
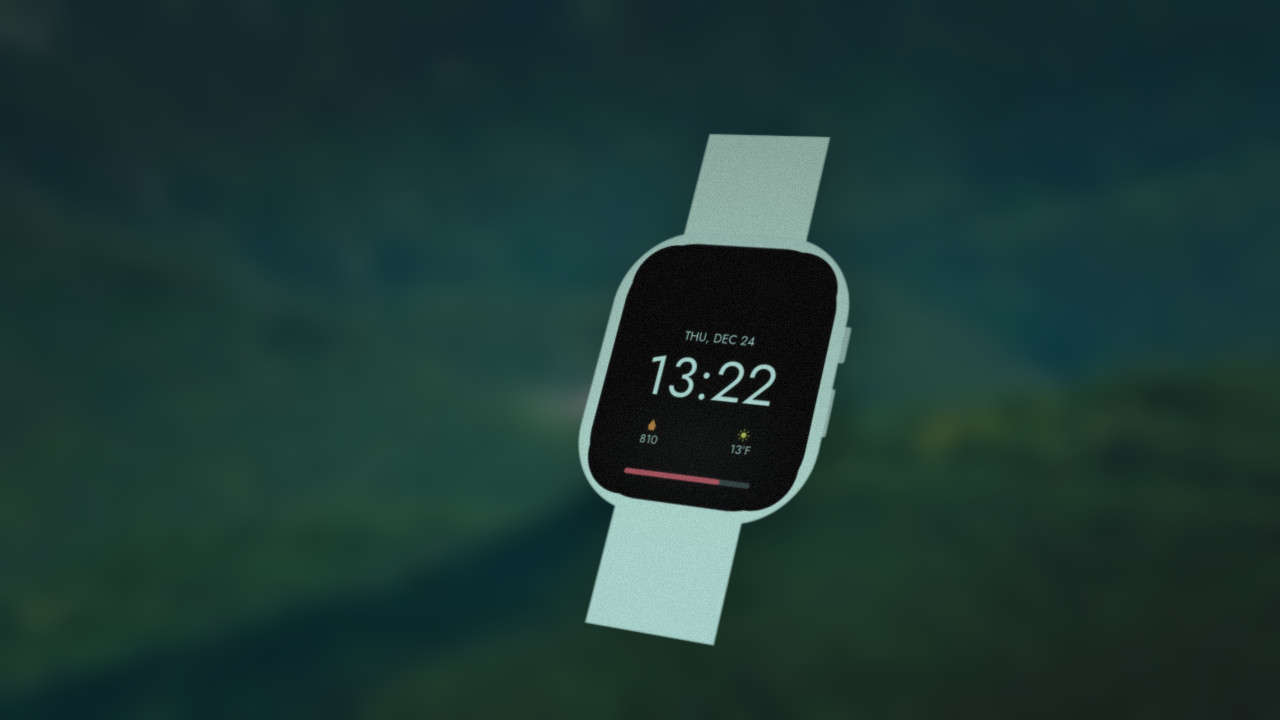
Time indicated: 13:22
